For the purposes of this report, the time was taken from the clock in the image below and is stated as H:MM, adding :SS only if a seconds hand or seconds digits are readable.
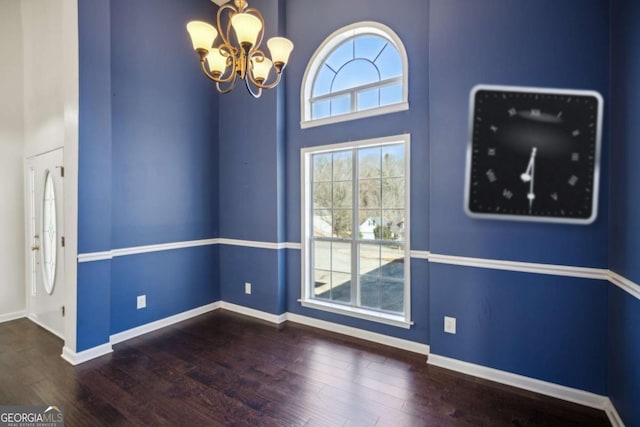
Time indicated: 6:30
